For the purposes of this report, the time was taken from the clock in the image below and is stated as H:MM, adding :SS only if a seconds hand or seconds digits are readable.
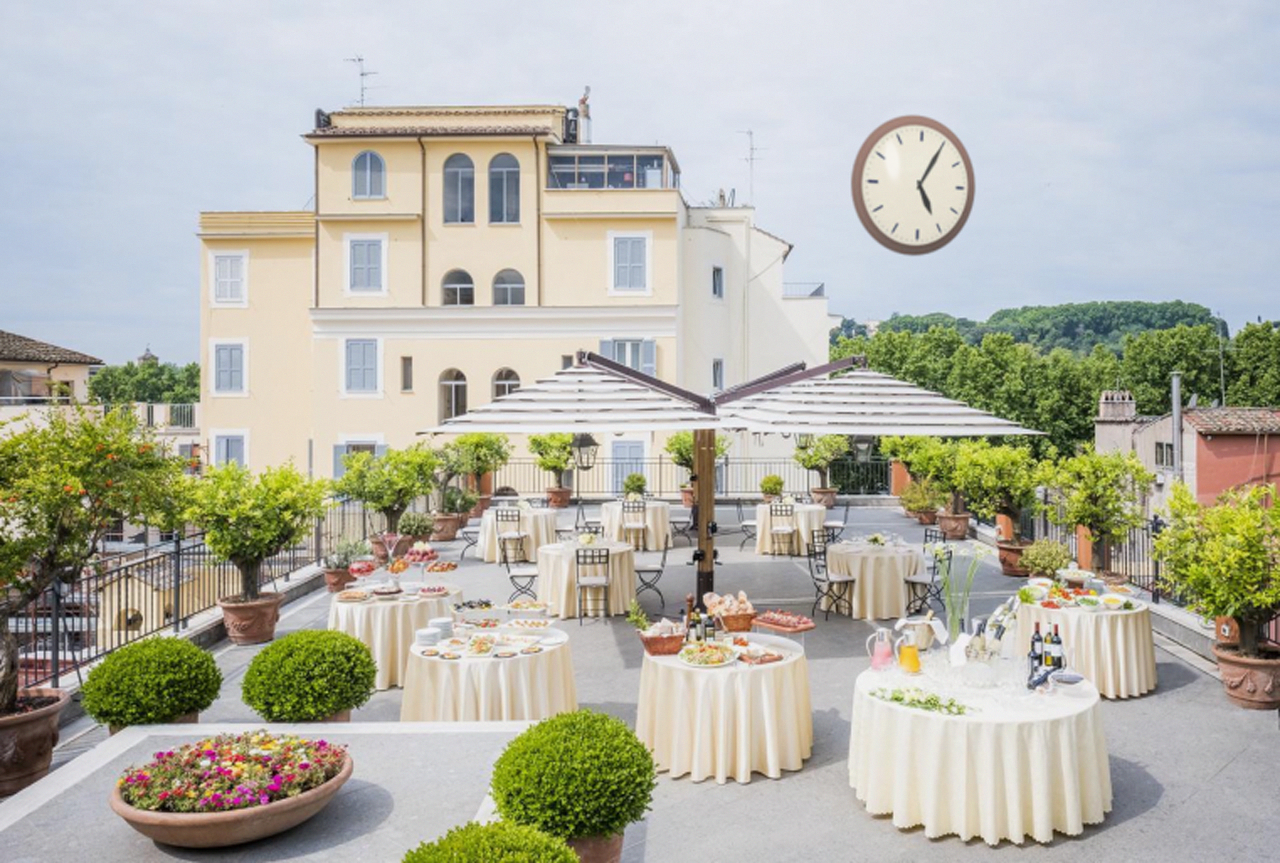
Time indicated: 5:05
